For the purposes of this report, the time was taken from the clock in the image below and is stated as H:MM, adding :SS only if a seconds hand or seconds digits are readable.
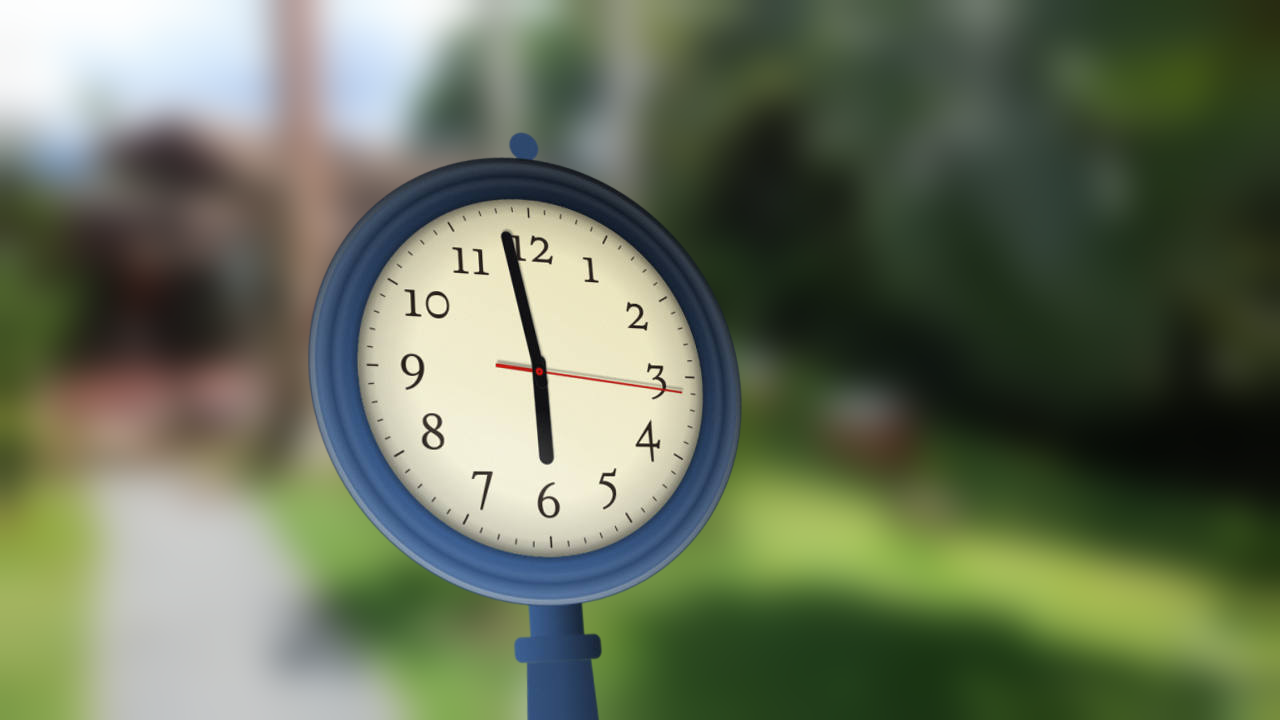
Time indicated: 5:58:16
